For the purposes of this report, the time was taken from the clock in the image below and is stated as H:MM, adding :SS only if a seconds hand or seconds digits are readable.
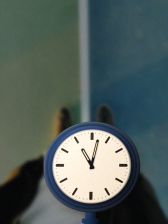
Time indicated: 11:02
